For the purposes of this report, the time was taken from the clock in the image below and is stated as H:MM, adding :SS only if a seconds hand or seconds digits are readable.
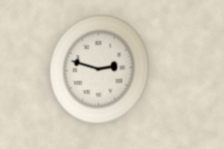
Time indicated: 2:48
